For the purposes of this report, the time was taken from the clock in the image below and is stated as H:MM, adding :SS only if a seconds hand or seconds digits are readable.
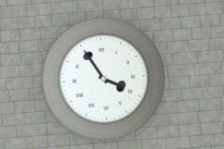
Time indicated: 3:55
